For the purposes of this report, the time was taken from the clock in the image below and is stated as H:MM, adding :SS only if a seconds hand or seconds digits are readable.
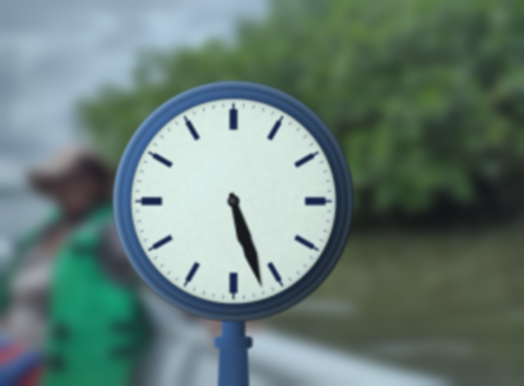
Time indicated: 5:27
